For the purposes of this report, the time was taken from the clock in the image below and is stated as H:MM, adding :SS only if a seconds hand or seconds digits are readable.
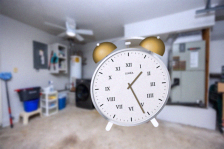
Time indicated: 1:26
